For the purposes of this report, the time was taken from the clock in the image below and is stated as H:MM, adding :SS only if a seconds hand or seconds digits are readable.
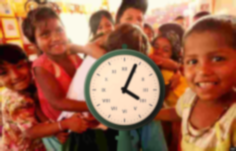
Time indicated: 4:04
